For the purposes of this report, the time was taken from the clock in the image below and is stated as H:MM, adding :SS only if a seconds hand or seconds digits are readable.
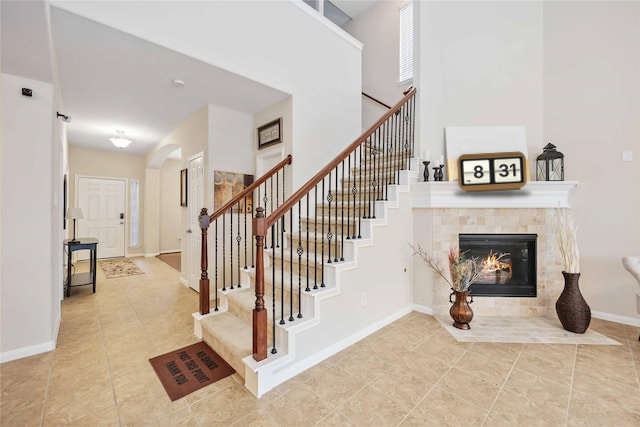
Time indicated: 8:31
